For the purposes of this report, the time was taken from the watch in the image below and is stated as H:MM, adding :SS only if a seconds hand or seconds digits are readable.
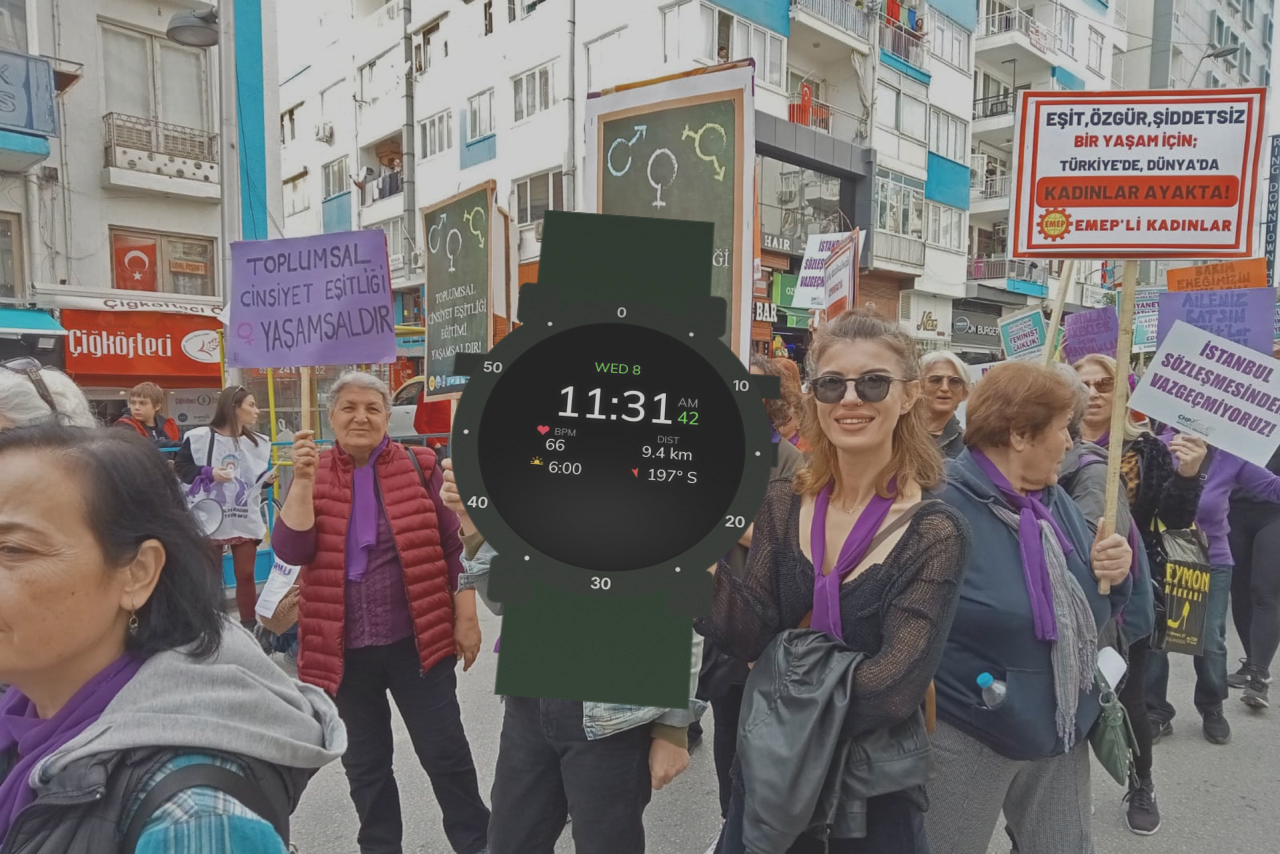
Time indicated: 11:31:42
